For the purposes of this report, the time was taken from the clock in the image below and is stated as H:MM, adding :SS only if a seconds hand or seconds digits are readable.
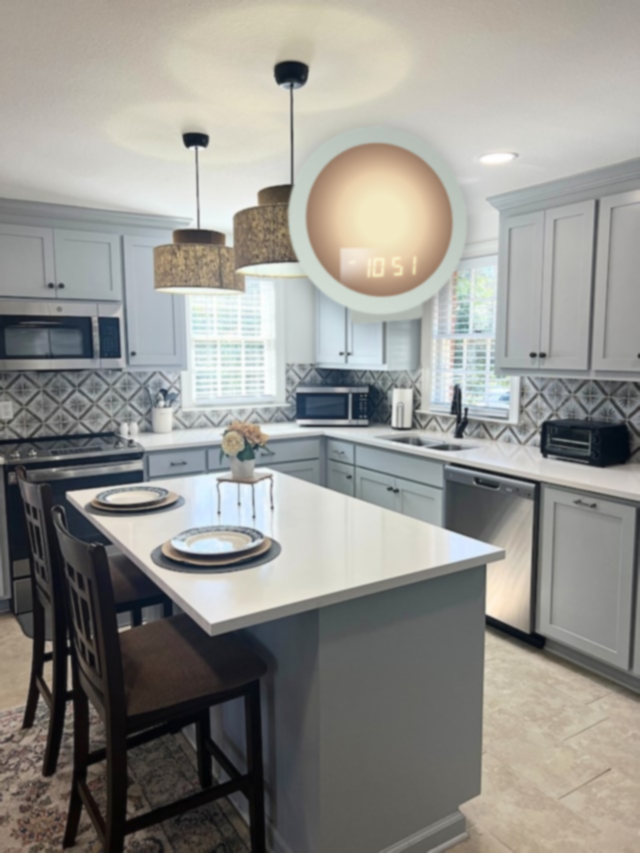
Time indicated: 10:51
